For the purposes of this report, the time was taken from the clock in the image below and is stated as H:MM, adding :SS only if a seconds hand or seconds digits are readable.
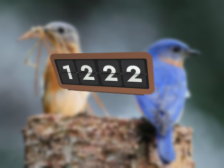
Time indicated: 12:22
